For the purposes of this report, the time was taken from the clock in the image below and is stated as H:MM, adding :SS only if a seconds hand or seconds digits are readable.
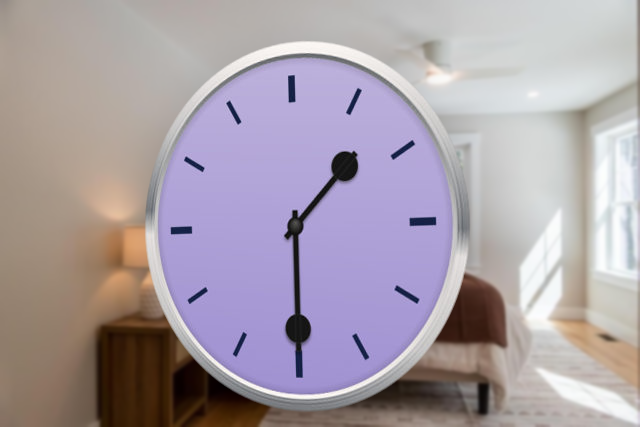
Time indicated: 1:30
